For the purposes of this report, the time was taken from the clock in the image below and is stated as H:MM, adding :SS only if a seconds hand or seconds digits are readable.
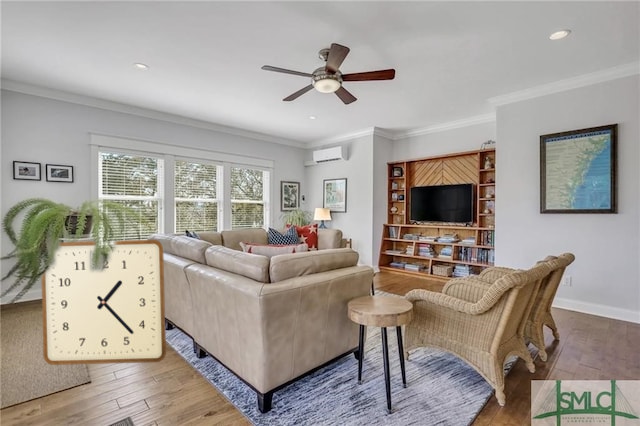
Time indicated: 1:23
